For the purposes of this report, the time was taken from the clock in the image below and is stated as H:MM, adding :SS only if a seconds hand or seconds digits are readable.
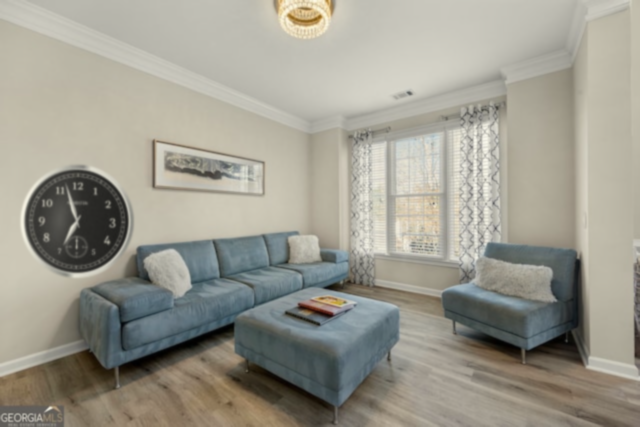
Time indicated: 6:57
